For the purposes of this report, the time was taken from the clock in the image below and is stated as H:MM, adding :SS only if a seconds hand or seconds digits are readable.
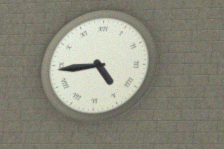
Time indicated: 4:44
